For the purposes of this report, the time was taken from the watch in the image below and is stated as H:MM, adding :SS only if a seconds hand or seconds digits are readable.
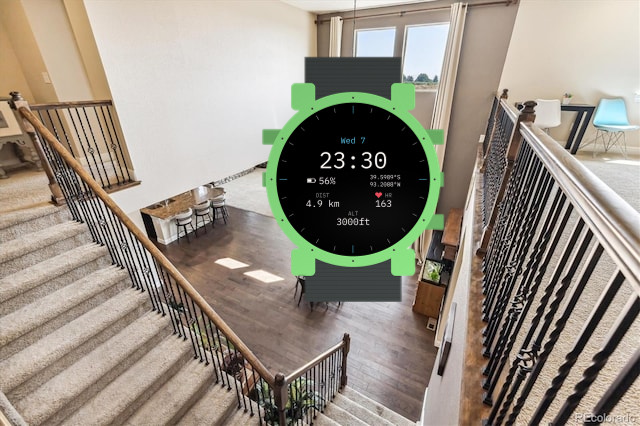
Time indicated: 23:30
